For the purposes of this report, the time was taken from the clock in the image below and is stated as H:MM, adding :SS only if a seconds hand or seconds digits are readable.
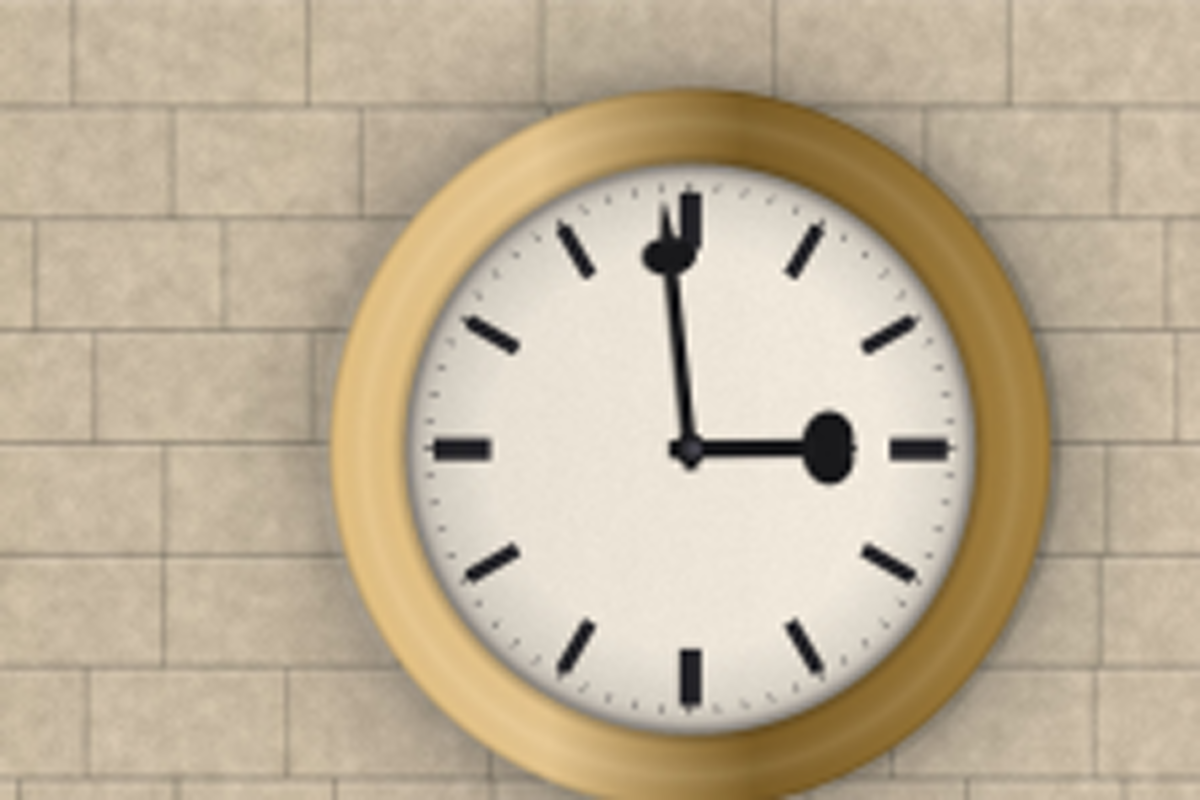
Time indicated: 2:59
